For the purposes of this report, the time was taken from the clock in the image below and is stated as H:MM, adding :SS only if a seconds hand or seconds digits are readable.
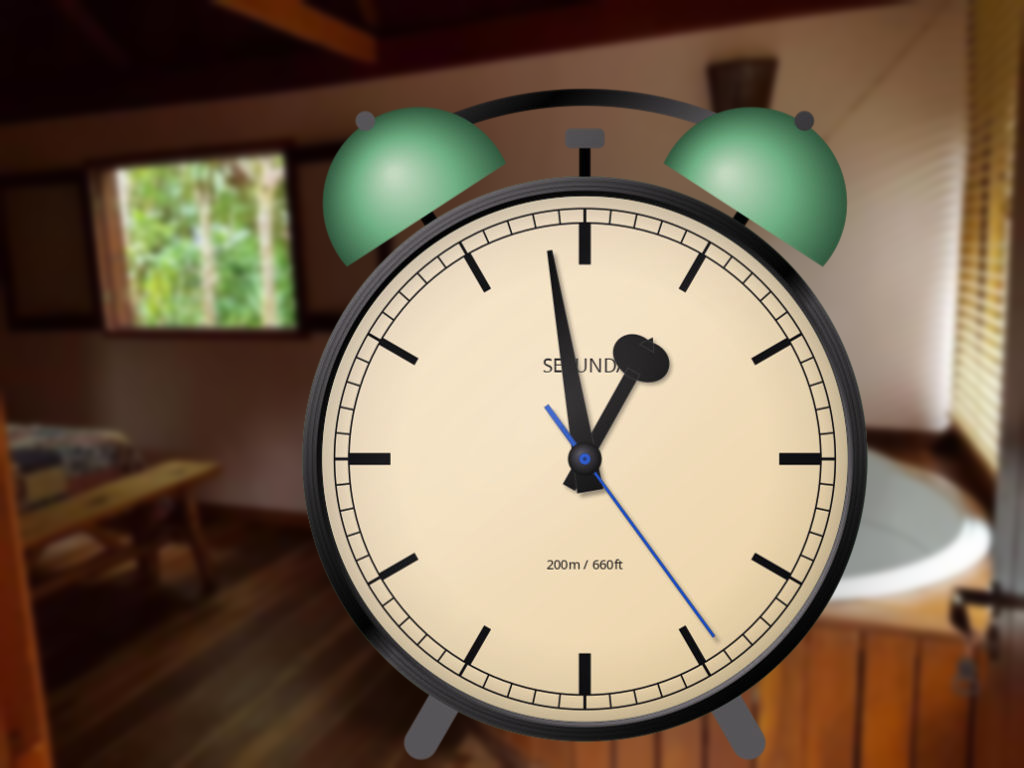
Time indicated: 12:58:24
